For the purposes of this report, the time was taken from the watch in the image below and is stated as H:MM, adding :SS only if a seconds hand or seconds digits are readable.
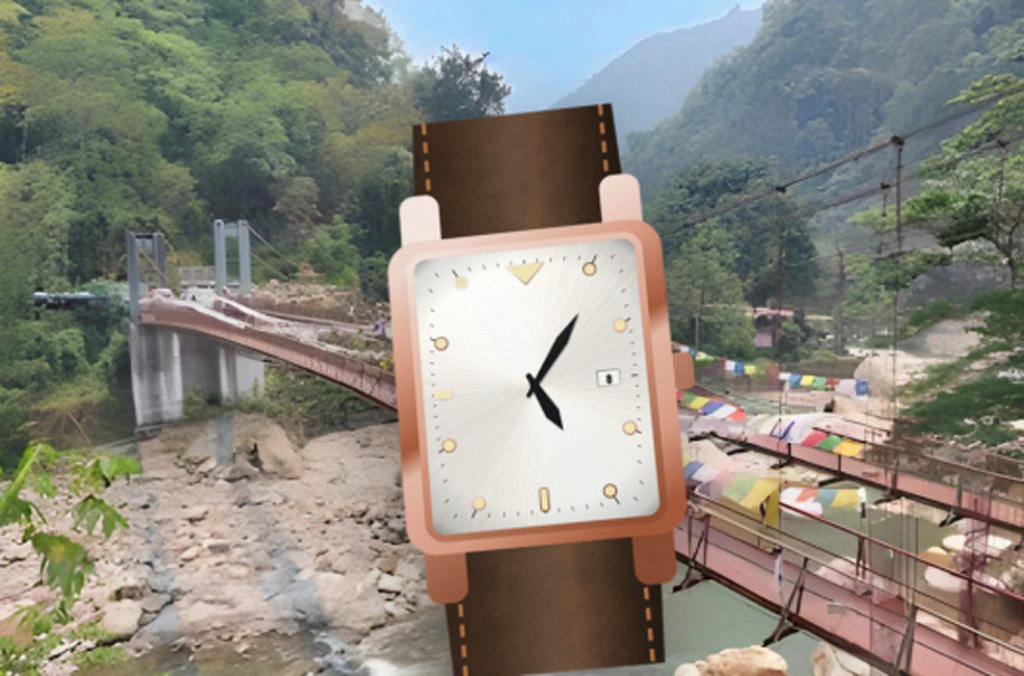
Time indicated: 5:06
